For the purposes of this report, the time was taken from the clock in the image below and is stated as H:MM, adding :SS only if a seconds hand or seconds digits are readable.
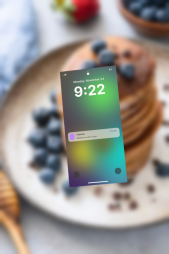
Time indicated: 9:22
